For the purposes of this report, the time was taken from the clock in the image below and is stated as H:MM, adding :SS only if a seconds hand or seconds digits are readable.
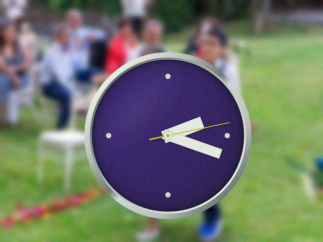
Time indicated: 2:18:13
